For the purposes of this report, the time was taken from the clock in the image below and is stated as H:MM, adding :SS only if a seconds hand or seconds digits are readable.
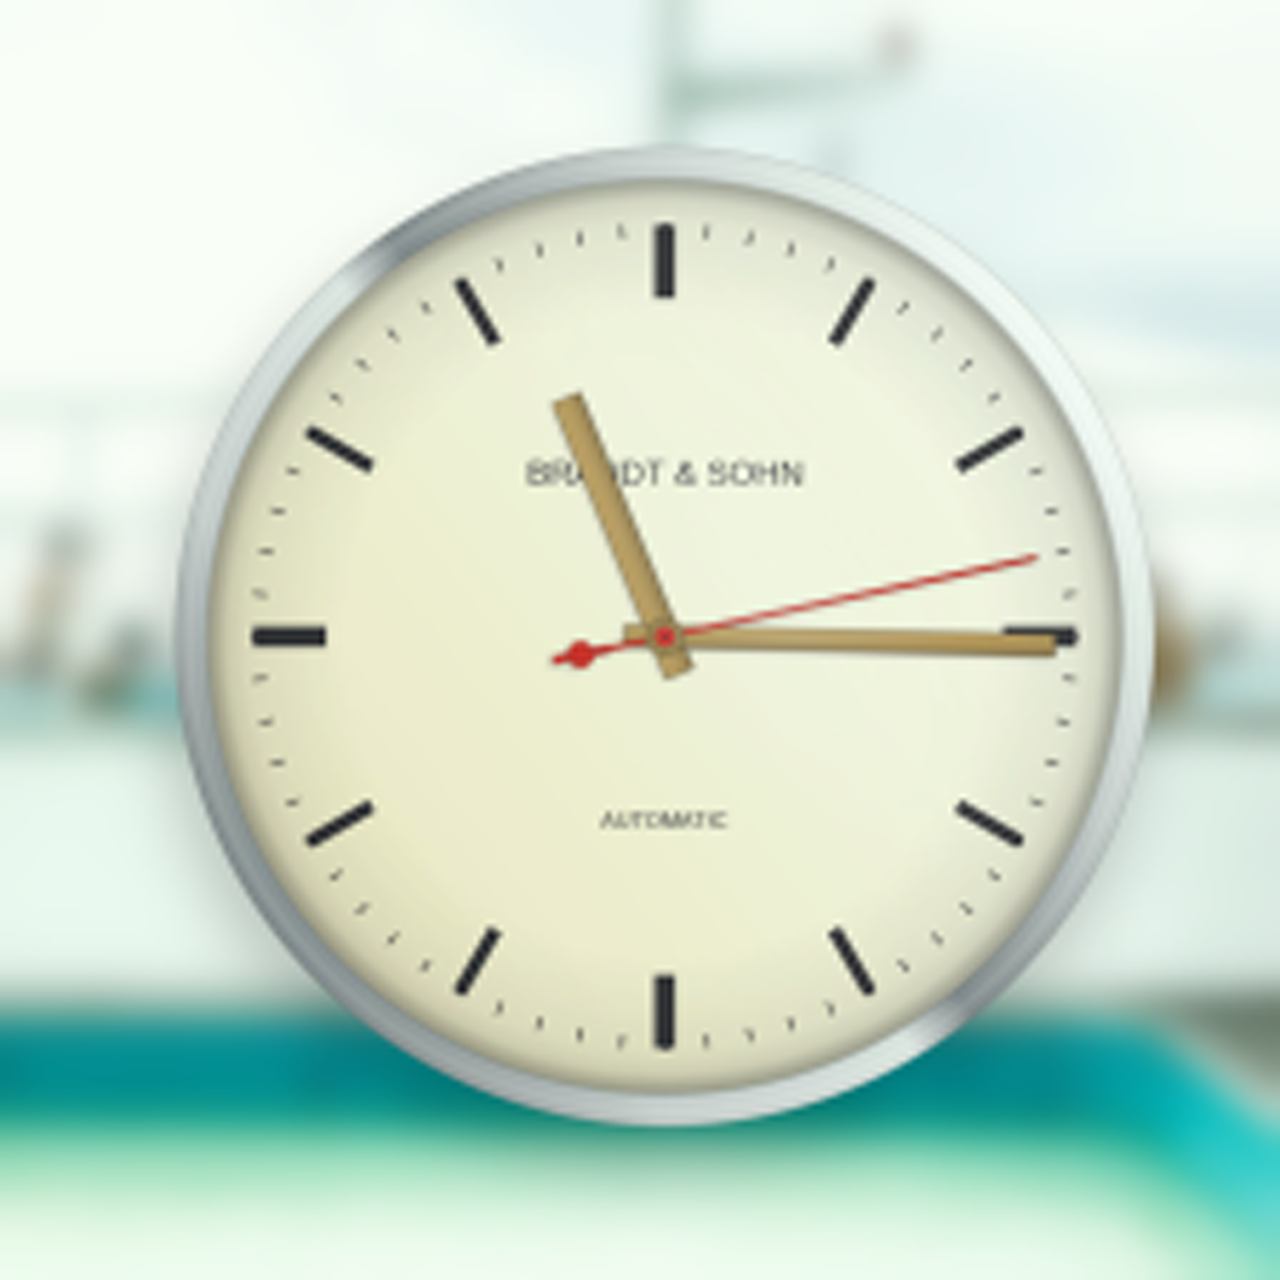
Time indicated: 11:15:13
